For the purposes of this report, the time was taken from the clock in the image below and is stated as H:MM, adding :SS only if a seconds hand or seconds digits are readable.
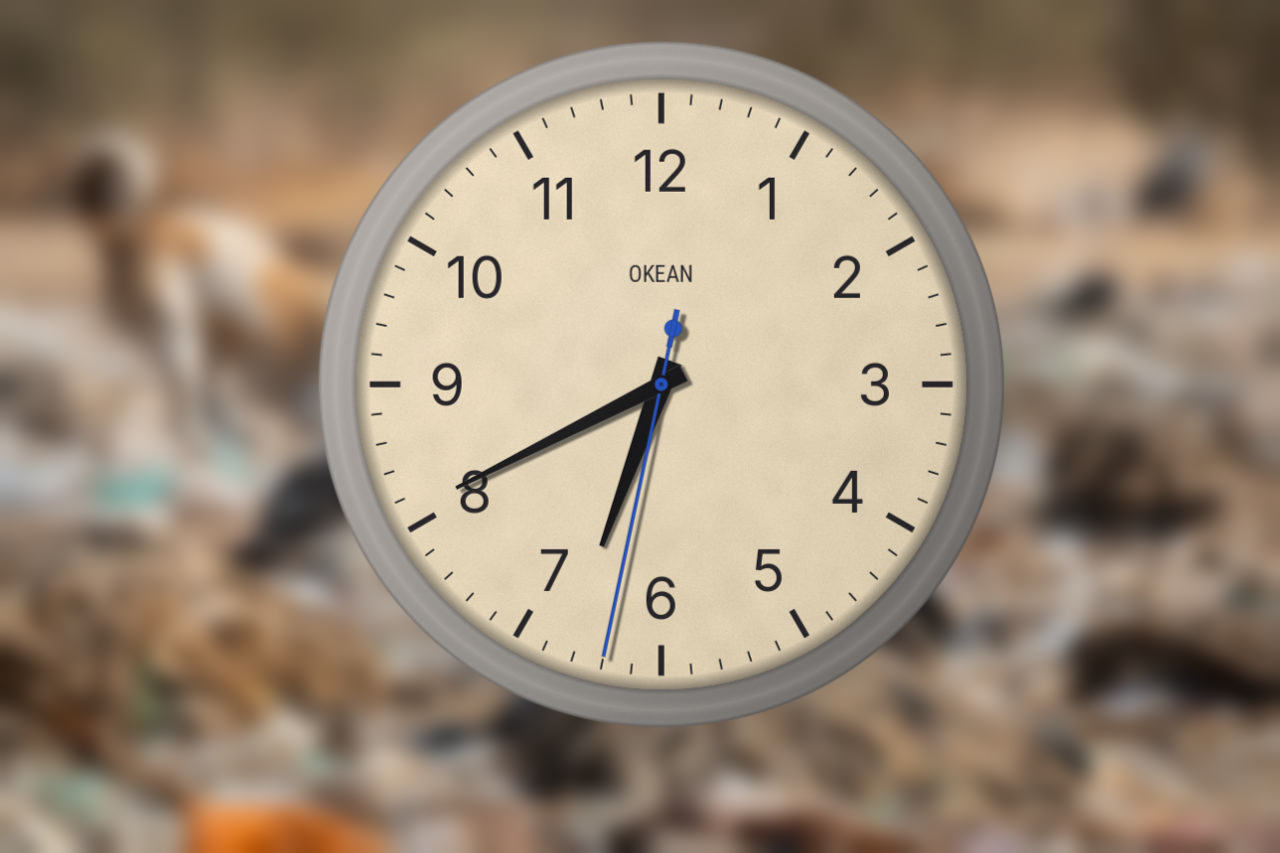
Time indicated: 6:40:32
